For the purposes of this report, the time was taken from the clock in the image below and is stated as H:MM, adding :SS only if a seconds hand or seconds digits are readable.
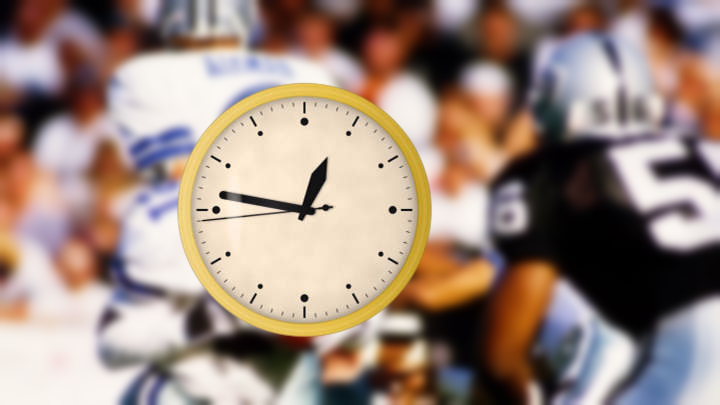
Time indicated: 12:46:44
